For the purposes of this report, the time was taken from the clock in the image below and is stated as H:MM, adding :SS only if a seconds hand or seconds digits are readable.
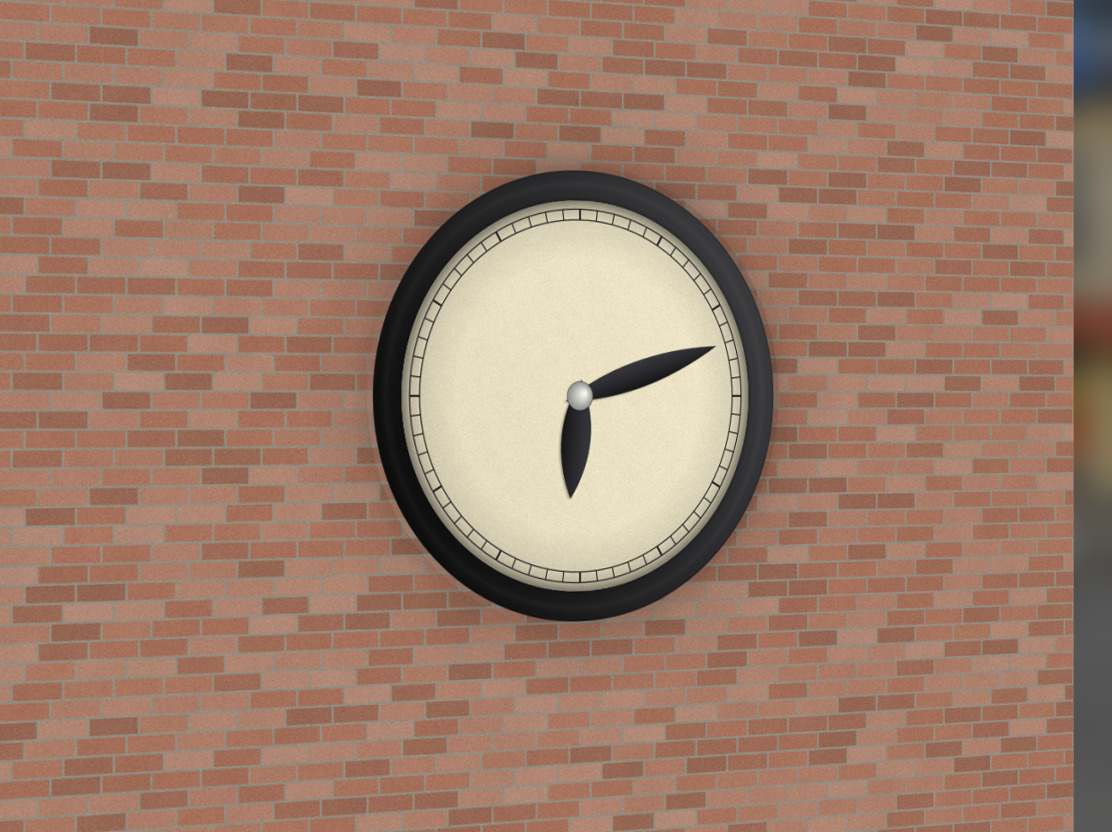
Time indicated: 6:12
